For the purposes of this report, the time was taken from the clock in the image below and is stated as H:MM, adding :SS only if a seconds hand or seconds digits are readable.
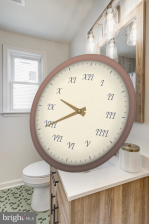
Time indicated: 9:40
